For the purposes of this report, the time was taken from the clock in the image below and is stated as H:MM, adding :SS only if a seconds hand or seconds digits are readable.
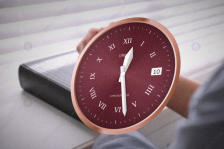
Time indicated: 12:28
